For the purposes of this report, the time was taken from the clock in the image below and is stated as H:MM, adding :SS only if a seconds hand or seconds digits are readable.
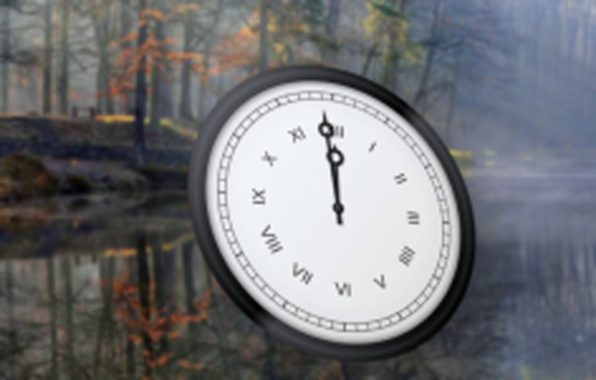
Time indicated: 11:59
